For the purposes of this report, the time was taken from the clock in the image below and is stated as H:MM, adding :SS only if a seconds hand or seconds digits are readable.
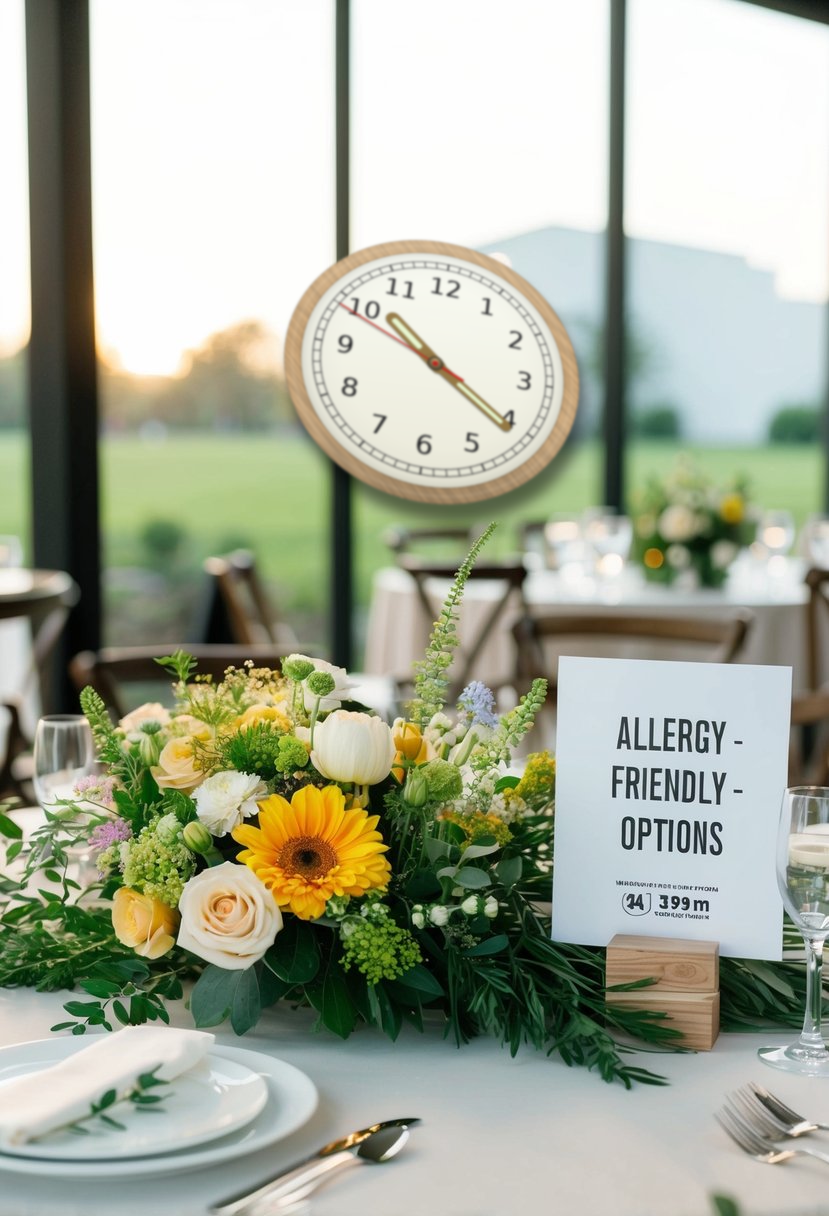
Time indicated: 10:20:49
